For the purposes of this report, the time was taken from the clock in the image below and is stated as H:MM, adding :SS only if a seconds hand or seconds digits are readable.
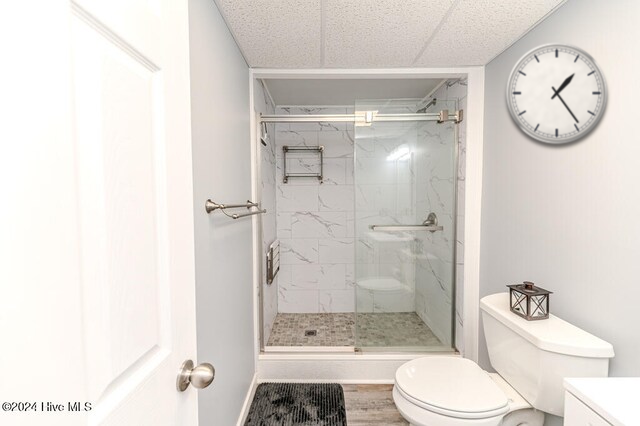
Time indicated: 1:24
